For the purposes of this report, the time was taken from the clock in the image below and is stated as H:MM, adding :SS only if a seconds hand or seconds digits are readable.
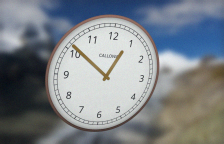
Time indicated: 12:51
